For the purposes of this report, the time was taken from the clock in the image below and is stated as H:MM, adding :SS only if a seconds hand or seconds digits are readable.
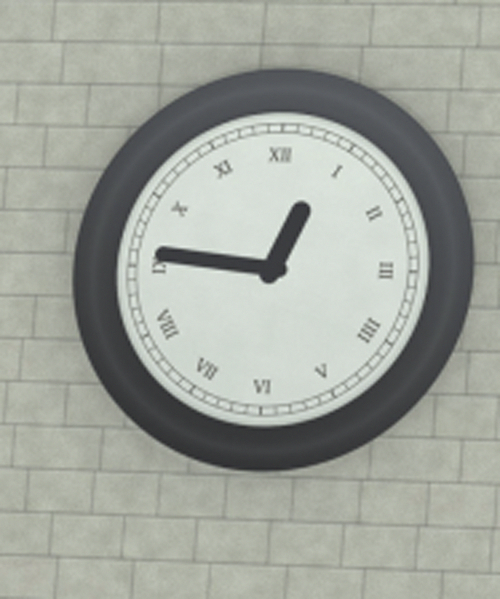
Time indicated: 12:46
